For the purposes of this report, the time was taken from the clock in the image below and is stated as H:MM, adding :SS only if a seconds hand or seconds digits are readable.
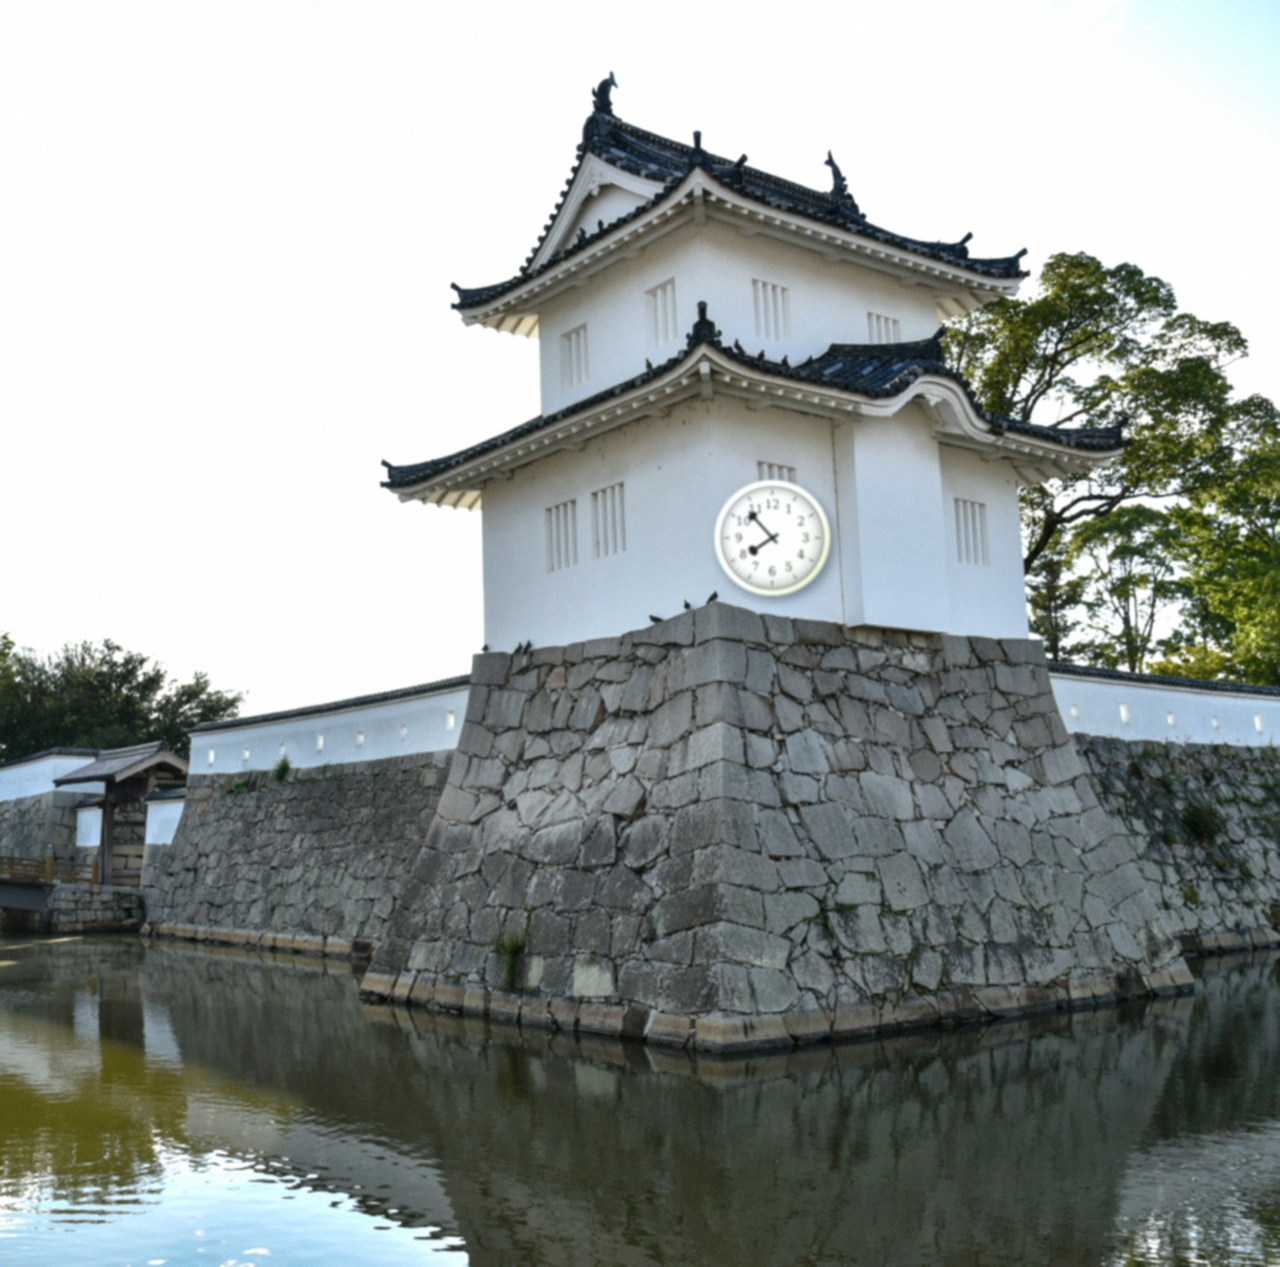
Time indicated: 7:53
